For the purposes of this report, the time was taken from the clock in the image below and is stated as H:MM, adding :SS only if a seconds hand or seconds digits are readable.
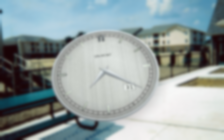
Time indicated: 7:21
